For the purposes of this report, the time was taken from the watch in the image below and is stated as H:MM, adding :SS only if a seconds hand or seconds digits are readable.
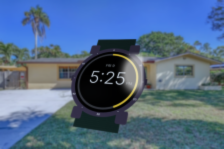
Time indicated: 5:25
